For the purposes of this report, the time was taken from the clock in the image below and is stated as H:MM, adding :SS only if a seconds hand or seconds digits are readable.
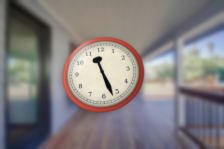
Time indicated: 11:27
